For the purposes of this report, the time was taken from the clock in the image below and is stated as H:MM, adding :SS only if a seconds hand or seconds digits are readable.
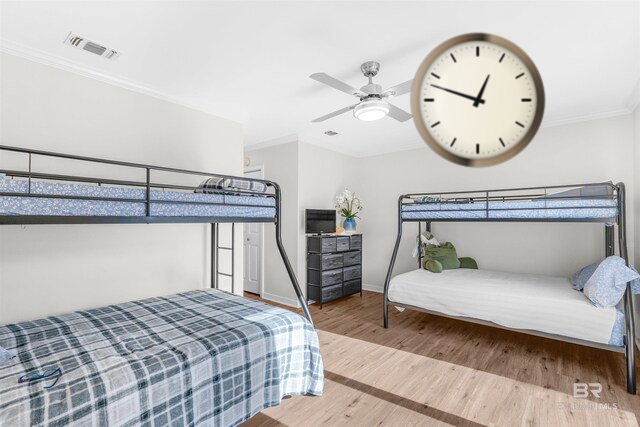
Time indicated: 12:48
